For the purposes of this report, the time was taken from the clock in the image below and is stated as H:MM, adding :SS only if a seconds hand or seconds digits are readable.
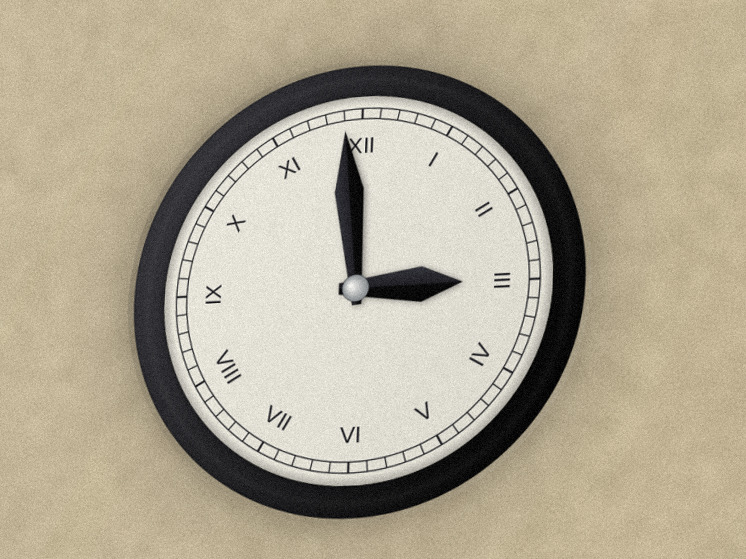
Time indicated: 2:59
